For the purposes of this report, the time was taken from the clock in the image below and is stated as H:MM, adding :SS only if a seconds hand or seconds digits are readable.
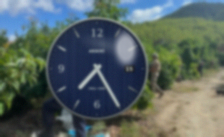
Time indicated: 7:25
